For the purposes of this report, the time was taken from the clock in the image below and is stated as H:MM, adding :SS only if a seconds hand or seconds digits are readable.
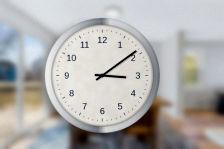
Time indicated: 3:09
